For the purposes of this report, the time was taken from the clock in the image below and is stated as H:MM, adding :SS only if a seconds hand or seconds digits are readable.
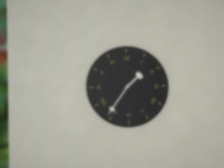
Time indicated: 1:36
